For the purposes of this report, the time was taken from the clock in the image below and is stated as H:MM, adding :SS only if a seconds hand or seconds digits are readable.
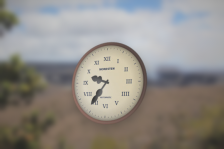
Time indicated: 9:36
